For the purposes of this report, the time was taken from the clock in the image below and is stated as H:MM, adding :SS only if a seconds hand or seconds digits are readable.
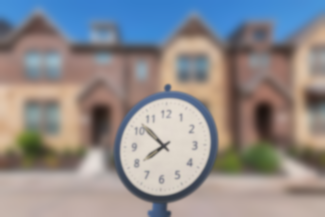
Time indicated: 7:52
